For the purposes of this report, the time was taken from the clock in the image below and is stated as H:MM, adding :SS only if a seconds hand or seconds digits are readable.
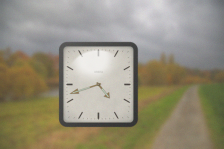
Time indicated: 4:42
